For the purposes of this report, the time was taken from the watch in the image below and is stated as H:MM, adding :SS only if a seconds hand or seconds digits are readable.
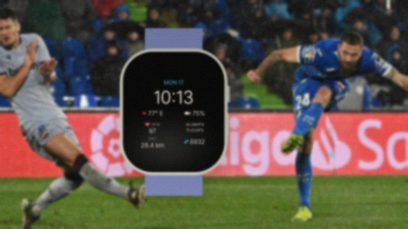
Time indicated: 10:13
